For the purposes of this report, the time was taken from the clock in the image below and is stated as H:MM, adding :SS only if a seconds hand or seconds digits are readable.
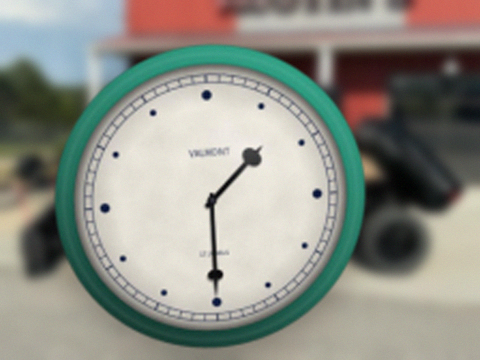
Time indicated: 1:30
